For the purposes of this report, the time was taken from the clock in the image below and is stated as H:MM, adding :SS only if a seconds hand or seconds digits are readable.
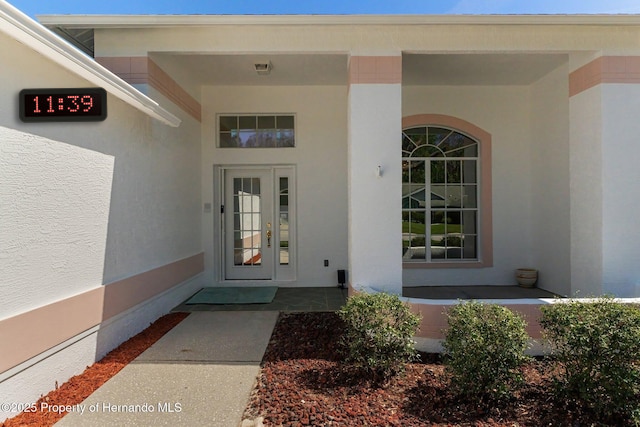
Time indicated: 11:39
